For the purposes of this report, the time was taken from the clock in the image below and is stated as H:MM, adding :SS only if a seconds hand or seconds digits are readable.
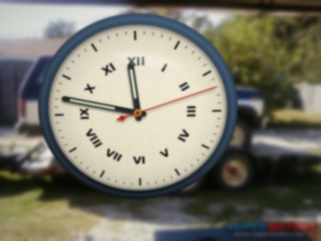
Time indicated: 11:47:12
